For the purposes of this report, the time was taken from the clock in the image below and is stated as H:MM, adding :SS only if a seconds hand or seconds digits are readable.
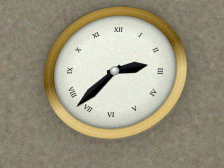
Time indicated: 2:37
